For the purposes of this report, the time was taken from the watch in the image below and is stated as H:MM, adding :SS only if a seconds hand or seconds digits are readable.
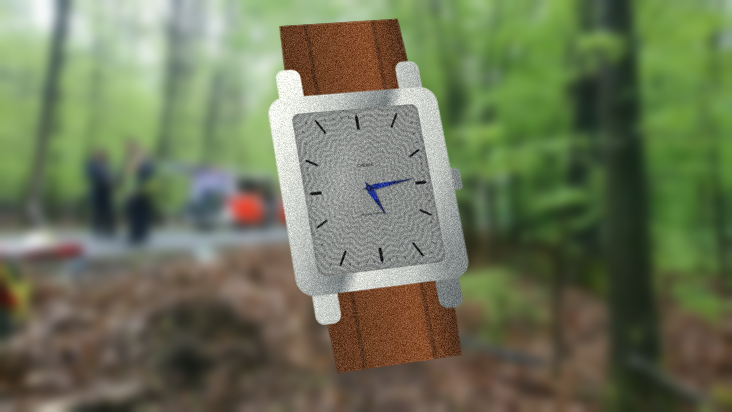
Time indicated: 5:14
